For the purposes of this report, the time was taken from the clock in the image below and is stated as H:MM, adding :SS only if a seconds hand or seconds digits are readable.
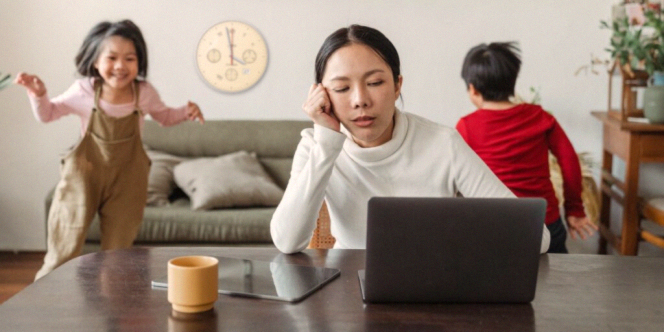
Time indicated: 3:58
